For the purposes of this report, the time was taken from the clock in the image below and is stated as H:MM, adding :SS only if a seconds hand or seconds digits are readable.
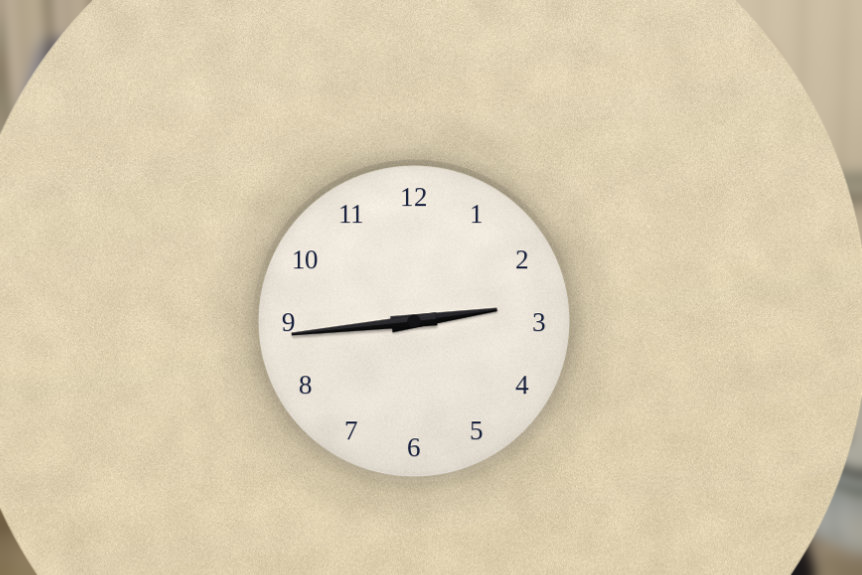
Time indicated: 2:44
